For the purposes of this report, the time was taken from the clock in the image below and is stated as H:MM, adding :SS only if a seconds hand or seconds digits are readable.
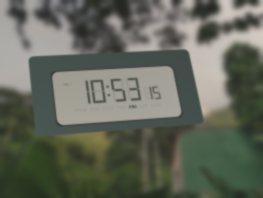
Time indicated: 10:53:15
